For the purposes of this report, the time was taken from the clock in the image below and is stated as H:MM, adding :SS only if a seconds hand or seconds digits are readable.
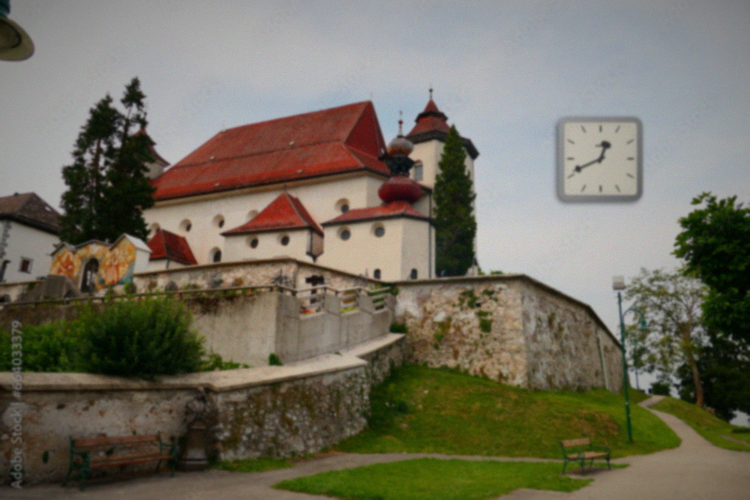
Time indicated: 12:41
